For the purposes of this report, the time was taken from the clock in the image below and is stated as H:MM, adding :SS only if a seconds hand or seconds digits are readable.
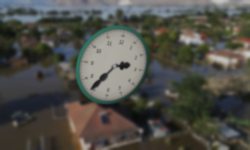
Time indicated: 2:36
